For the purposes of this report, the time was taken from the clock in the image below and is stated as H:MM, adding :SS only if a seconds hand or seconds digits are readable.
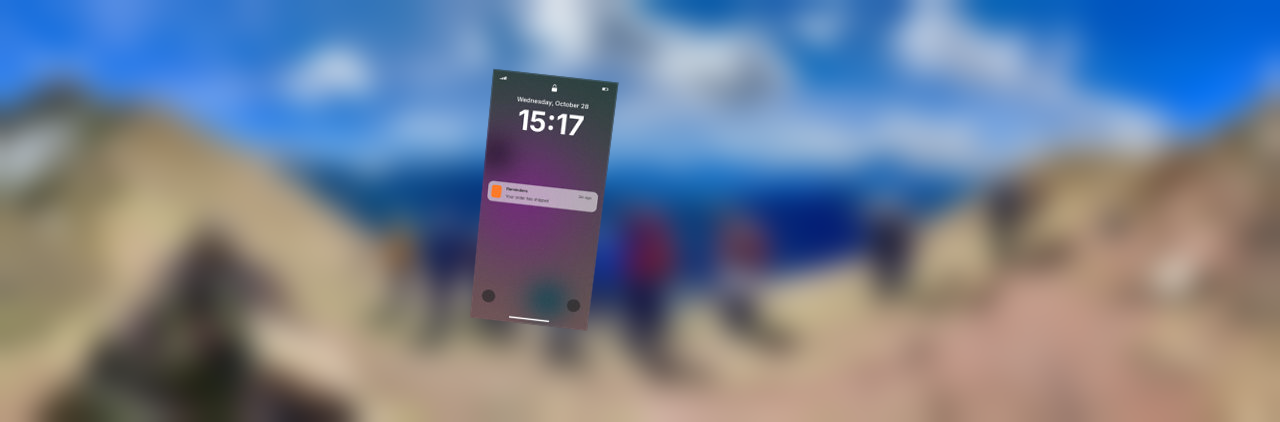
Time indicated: 15:17
